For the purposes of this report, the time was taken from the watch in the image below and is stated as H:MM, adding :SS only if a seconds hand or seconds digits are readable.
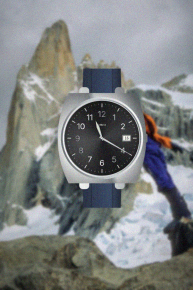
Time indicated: 11:20
